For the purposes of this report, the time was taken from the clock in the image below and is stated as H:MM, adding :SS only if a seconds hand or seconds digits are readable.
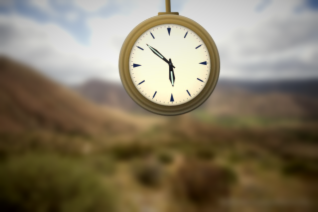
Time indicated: 5:52
